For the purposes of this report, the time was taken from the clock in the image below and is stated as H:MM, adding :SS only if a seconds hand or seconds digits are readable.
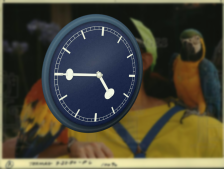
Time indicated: 4:45
